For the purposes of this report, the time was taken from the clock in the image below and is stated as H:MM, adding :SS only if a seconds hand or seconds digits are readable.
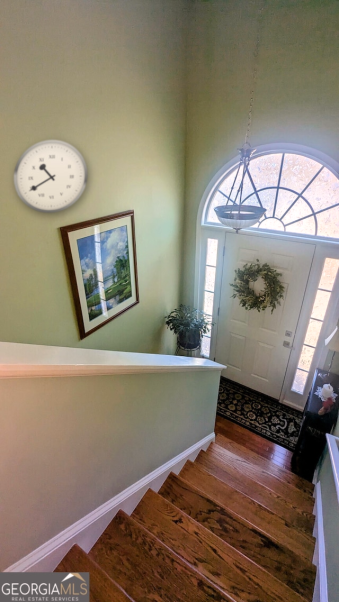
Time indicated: 10:40
